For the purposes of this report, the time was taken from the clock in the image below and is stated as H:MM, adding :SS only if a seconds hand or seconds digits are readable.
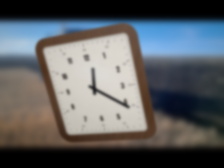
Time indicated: 12:21
